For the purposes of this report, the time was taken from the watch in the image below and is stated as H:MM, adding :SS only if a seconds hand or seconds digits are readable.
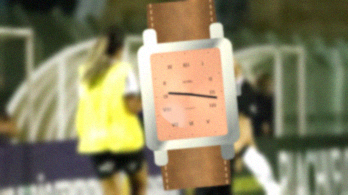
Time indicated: 9:17
